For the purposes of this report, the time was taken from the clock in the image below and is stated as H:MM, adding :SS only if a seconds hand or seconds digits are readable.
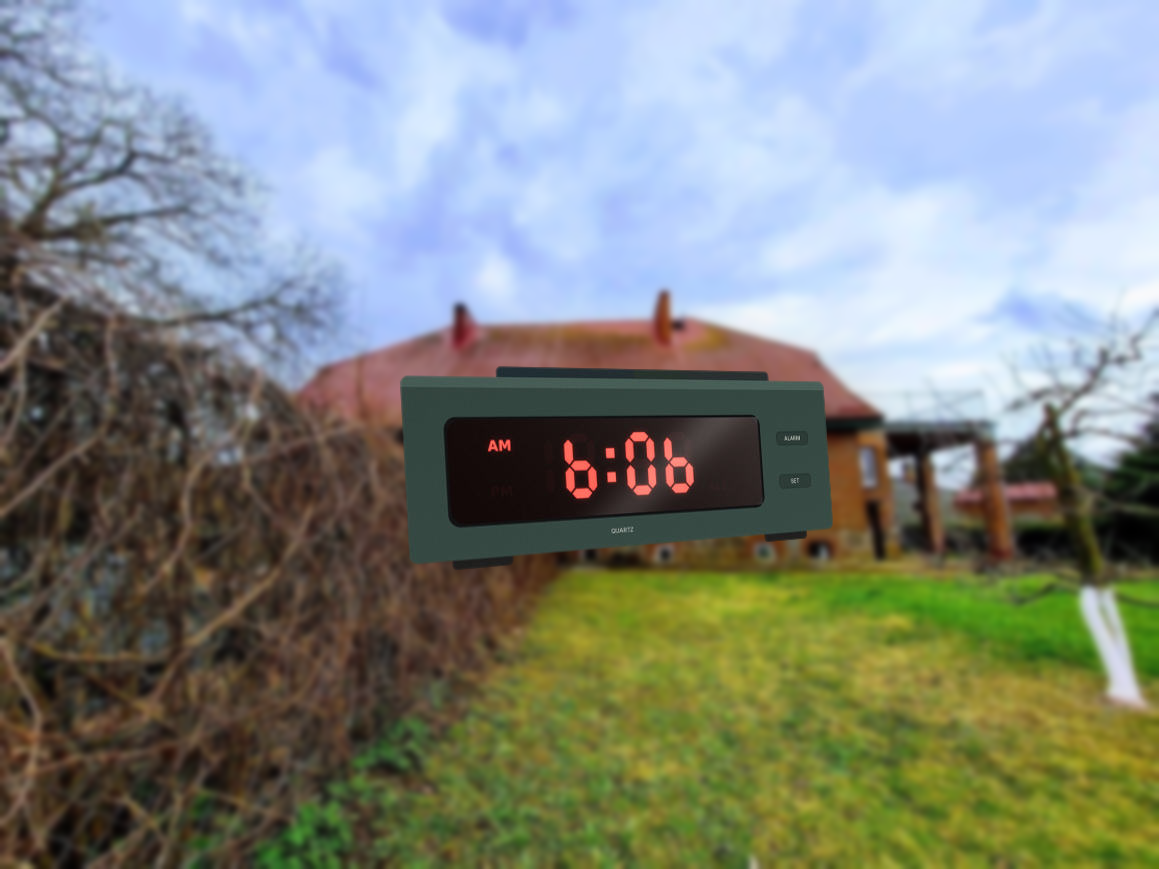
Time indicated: 6:06
